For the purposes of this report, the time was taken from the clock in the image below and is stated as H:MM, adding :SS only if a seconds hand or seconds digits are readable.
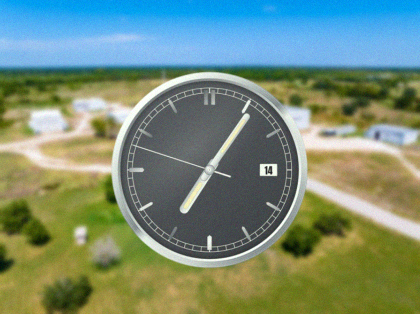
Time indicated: 7:05:48
